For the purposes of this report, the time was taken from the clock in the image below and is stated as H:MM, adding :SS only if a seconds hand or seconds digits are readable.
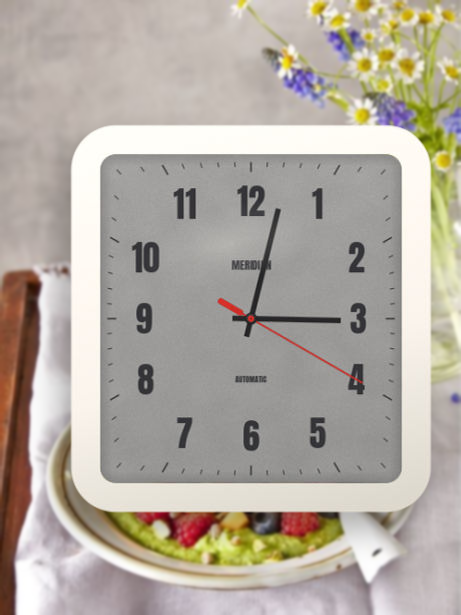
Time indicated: 3:02:20
